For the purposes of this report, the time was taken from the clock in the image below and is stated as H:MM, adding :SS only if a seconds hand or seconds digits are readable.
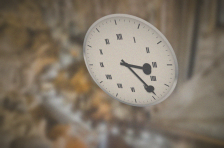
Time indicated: 3:24
